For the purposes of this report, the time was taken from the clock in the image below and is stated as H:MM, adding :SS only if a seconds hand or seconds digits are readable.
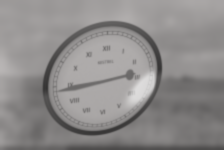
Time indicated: 2:44
